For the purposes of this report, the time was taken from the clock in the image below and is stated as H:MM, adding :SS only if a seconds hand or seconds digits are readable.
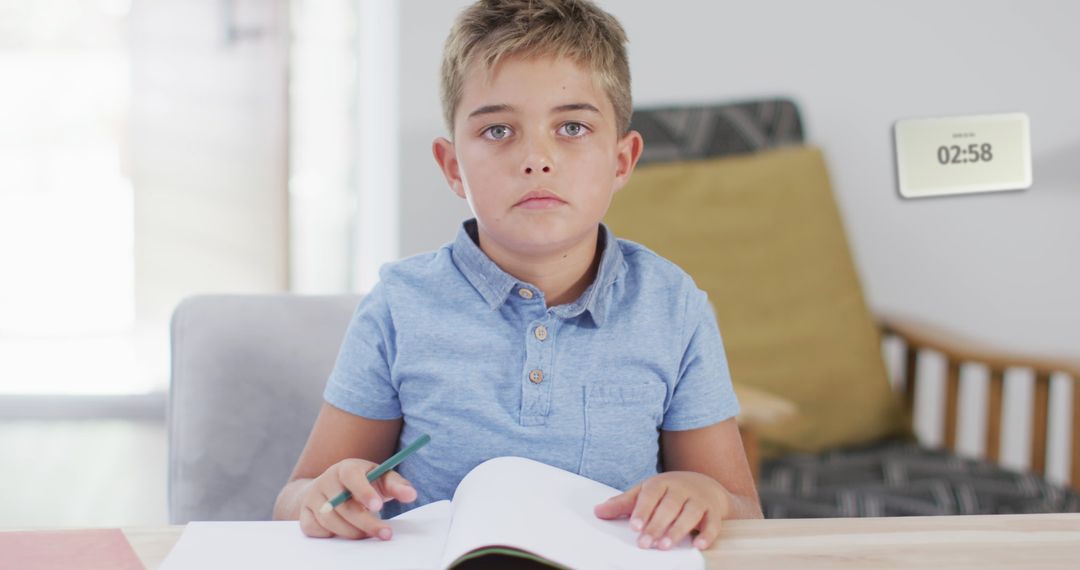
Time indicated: 2:58
